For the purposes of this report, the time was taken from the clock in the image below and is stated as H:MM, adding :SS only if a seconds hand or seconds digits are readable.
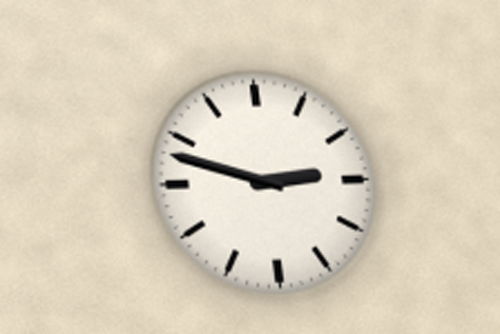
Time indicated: 2:48
